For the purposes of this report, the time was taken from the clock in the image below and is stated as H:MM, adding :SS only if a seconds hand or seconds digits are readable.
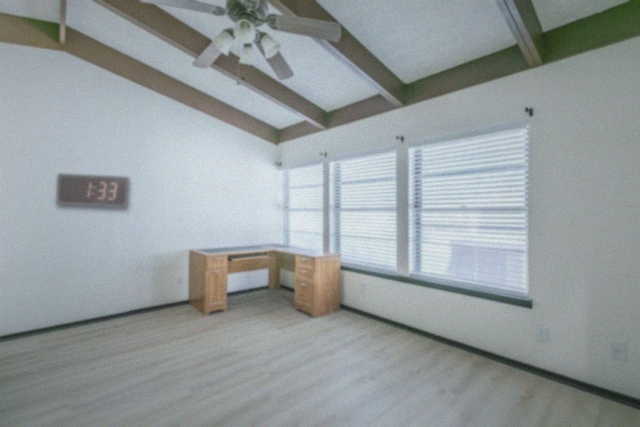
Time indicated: 1:33
